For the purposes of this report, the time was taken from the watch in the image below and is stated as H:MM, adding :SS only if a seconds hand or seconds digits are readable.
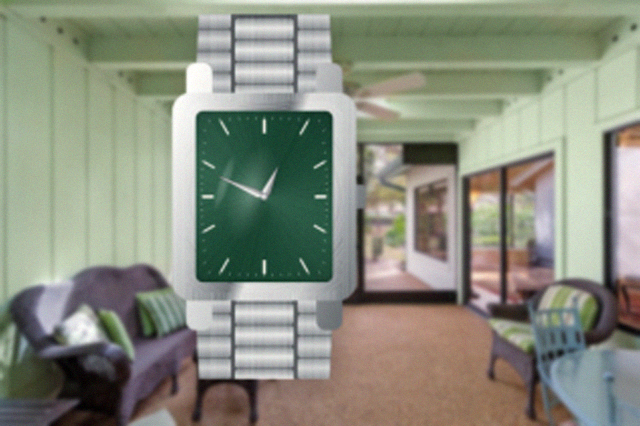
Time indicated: 12:49
